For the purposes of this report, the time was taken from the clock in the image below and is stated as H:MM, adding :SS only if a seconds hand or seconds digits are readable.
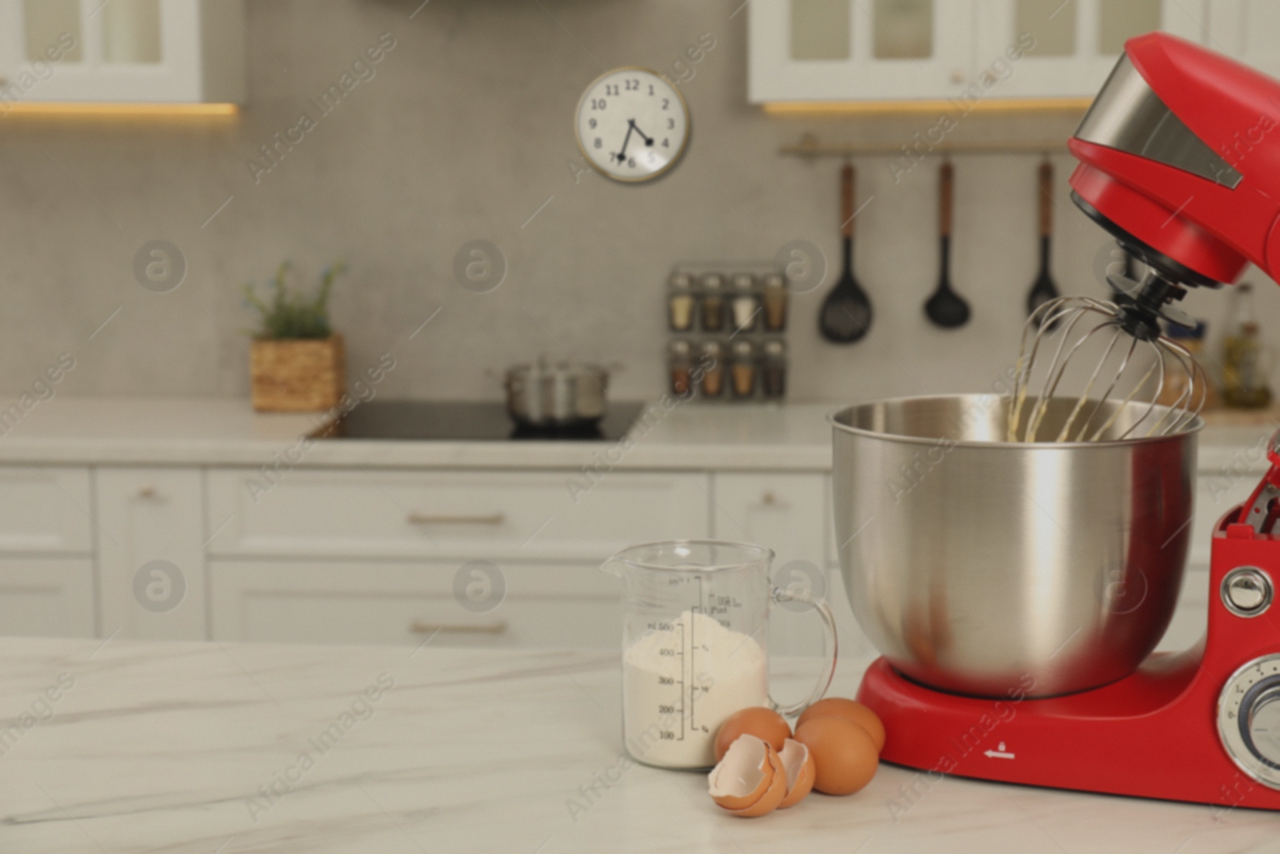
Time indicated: 4:33
